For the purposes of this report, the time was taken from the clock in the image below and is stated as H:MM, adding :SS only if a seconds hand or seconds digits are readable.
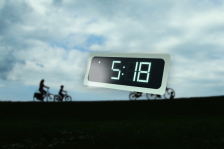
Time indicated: 5:18
